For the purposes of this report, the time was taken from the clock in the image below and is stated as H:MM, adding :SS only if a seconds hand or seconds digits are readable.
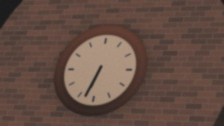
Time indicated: 6:33
